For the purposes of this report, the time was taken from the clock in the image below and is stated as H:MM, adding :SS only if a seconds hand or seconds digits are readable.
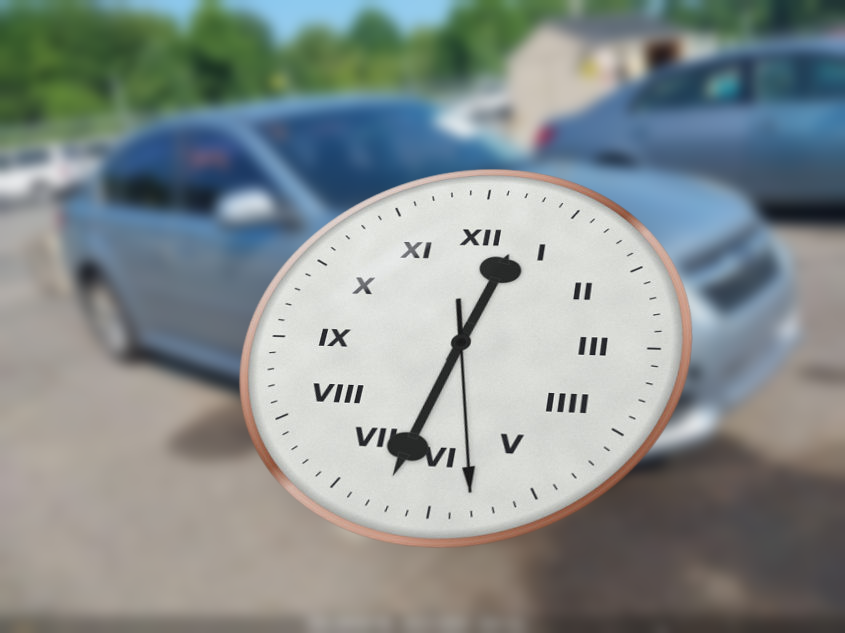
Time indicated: 12:32:28
